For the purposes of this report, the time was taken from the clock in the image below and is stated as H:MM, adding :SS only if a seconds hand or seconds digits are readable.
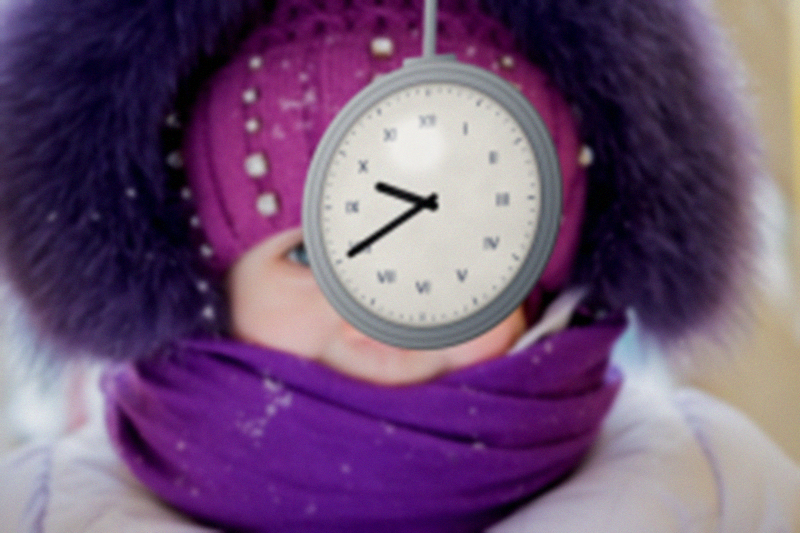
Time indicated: 9:40
